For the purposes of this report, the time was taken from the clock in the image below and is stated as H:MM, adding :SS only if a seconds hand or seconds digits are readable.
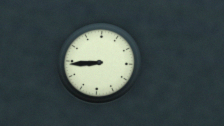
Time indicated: 8:44
